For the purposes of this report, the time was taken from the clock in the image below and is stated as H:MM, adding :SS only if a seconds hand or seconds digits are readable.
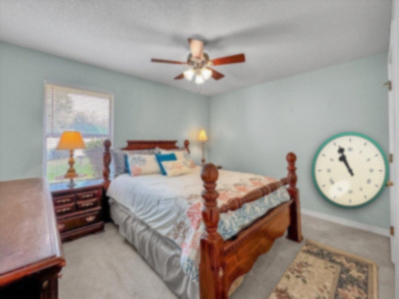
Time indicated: 10:56
